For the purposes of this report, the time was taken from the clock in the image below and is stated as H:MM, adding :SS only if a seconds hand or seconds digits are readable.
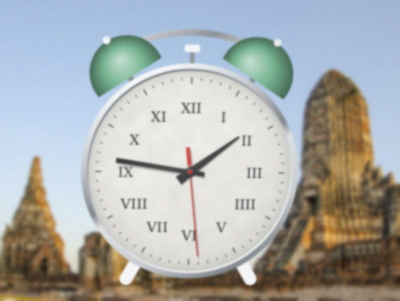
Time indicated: 1:46:29
